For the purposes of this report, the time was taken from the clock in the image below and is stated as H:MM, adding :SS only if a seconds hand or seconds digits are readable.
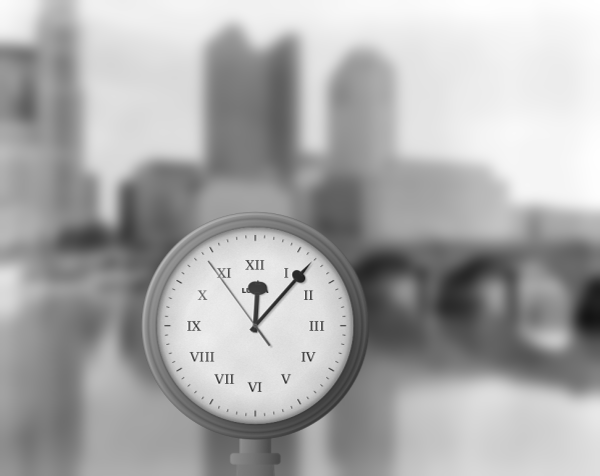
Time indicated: 12:06:54
